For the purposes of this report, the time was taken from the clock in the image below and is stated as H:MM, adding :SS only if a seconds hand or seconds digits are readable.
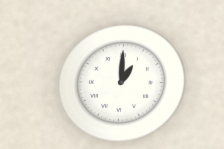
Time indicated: 1:00
